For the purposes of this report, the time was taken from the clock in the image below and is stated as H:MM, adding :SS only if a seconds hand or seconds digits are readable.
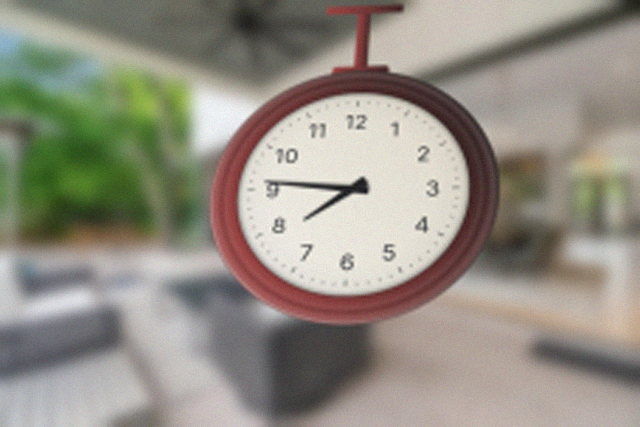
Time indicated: 7:46
